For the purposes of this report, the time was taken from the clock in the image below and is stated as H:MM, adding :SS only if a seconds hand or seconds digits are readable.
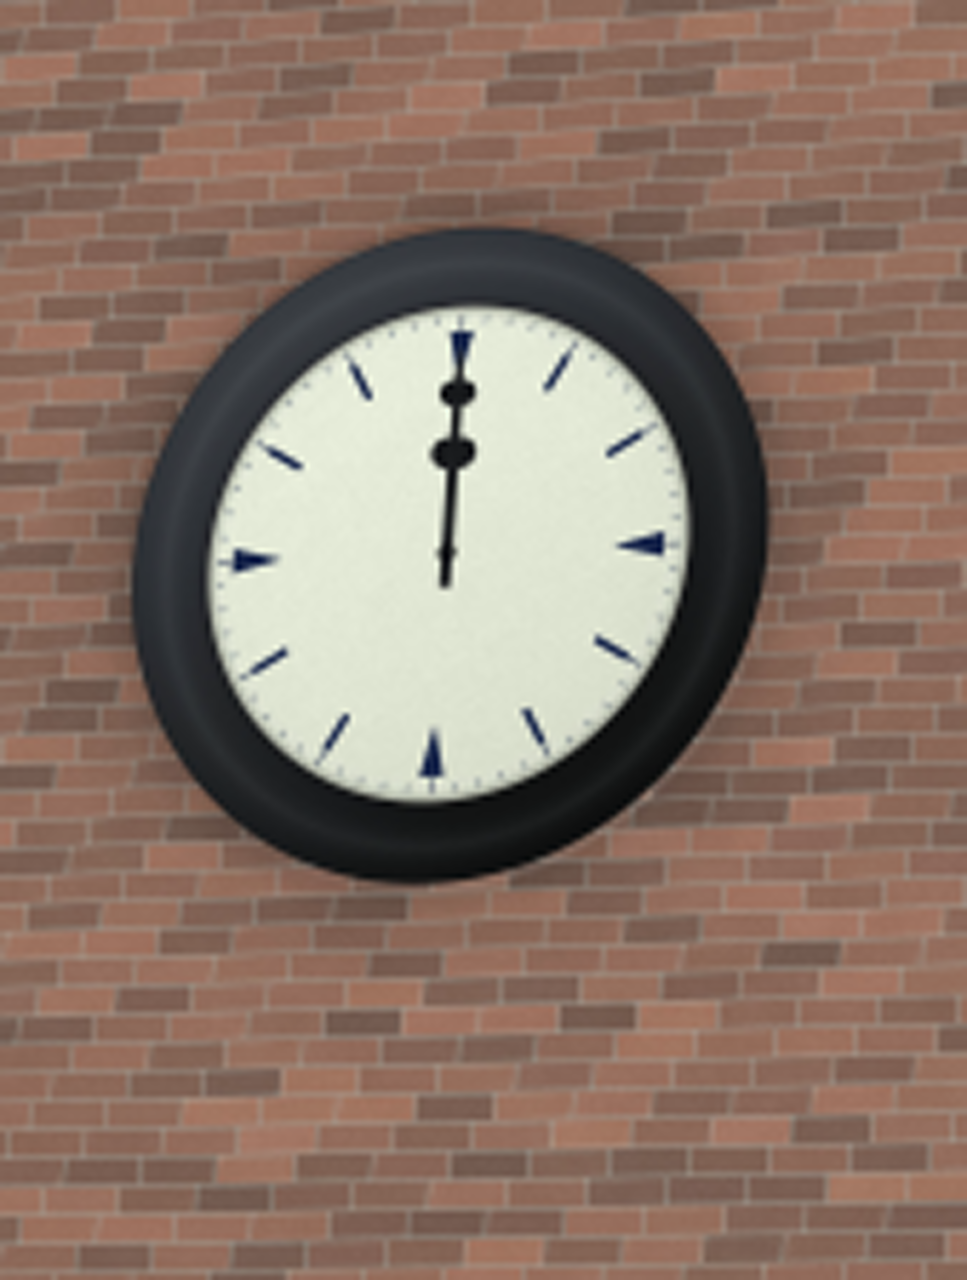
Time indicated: 12:00
